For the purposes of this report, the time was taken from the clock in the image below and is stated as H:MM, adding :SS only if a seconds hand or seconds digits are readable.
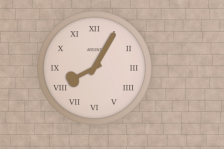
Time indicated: 8:05
